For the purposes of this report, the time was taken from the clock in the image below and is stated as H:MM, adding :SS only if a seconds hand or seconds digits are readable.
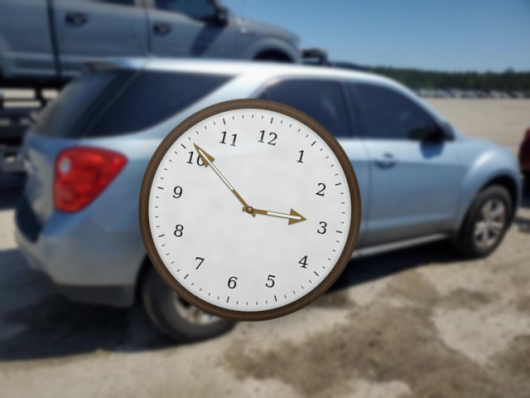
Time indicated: 2:51
